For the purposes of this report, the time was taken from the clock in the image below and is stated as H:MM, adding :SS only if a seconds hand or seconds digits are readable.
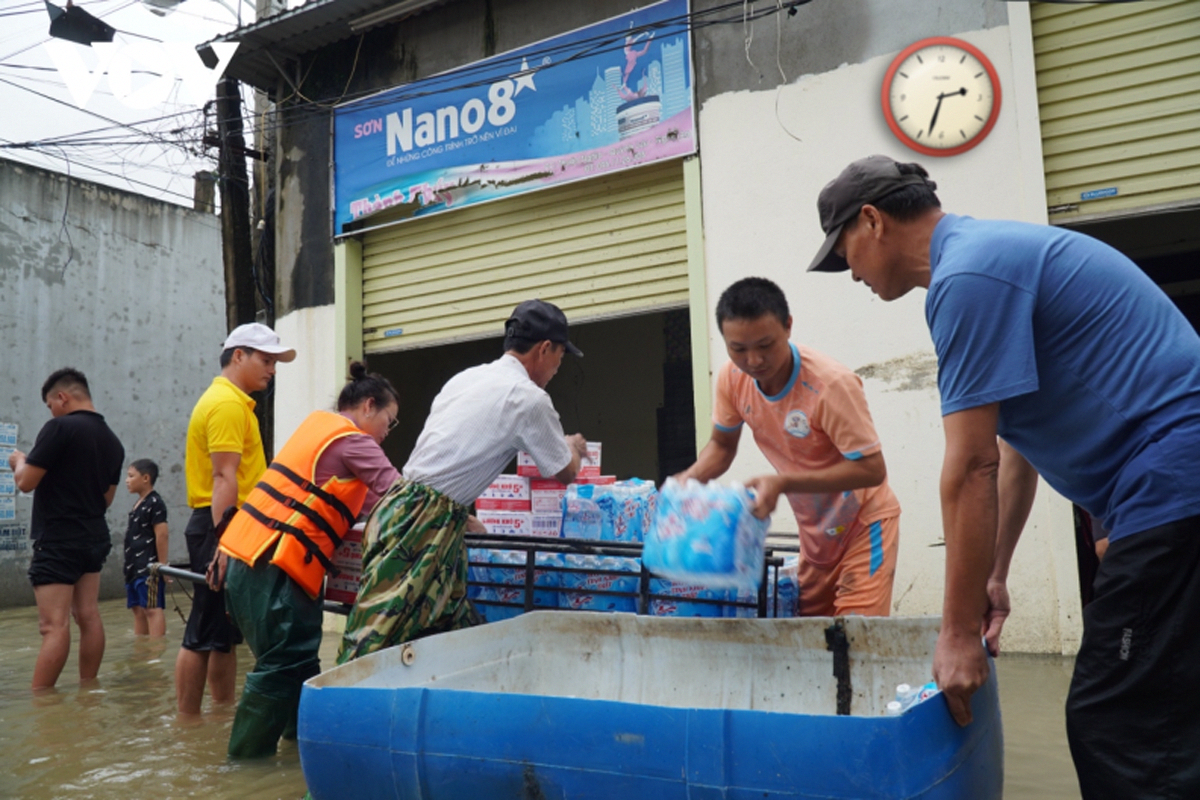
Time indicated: 2:33
